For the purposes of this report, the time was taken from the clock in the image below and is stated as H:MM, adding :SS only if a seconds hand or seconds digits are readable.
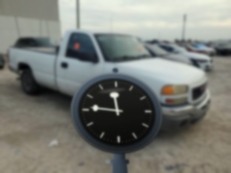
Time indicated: 11:46
